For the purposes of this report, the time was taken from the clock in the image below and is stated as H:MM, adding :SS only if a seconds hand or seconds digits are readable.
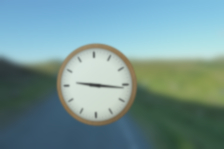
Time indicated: 9:16
